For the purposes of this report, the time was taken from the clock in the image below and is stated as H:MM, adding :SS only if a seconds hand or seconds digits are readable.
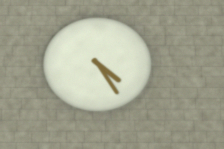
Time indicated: 4:25
